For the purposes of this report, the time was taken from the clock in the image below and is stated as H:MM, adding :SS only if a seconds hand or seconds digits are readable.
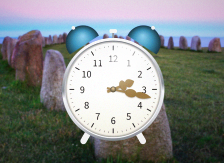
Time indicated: 2:17
